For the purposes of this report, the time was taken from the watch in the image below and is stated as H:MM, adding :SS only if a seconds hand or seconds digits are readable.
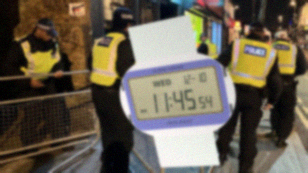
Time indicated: 11:45
